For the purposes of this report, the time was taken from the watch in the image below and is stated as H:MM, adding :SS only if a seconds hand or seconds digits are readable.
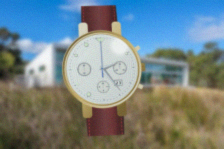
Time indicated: 2:24
